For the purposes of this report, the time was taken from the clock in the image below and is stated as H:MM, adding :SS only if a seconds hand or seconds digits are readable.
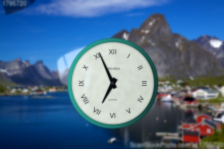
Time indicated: 6:56
